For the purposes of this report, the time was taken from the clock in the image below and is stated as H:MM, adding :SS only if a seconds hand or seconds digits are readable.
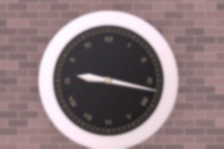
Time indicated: 9:17
